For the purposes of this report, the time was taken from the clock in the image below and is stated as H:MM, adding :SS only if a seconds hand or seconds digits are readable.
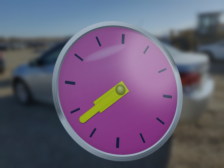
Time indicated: 7:38
